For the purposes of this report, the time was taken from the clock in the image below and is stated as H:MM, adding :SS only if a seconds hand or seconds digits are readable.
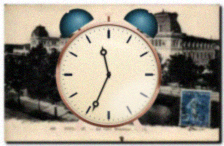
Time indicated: 11:34
